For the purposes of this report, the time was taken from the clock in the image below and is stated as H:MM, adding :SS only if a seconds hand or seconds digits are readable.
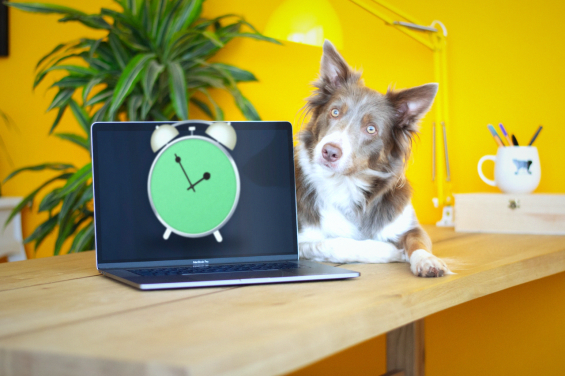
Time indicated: 1:55
